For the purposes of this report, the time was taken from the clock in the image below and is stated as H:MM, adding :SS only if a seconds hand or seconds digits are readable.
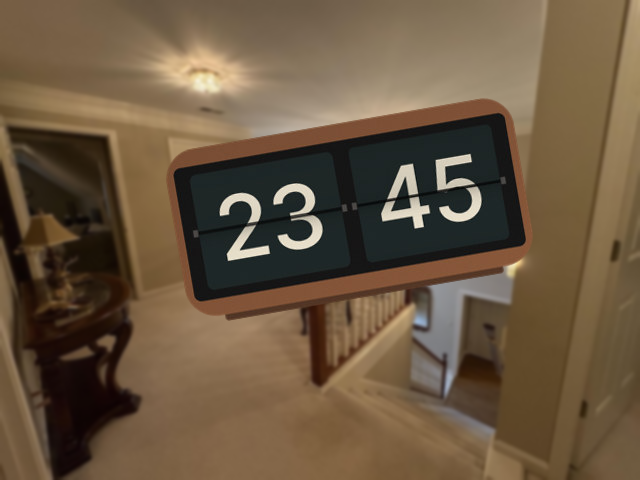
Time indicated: 23:45
